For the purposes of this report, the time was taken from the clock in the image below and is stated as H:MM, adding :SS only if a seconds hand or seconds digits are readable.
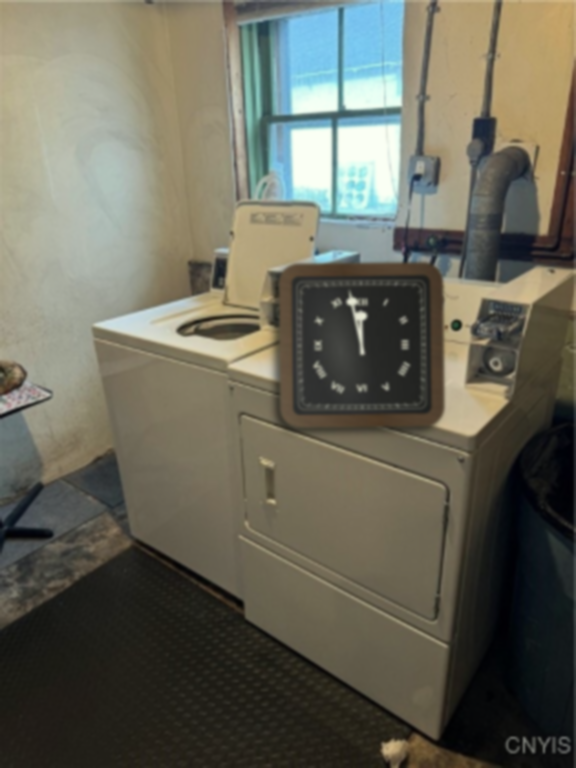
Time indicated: 11:58
